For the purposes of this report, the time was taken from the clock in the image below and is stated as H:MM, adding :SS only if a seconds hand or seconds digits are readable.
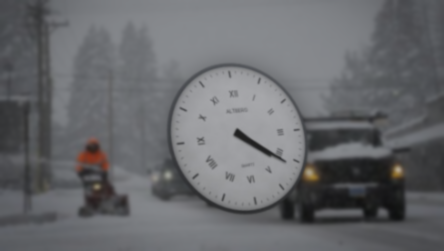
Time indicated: 4:21
